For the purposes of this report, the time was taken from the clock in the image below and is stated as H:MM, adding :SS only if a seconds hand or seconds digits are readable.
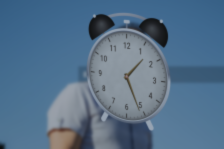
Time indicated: 1:26
